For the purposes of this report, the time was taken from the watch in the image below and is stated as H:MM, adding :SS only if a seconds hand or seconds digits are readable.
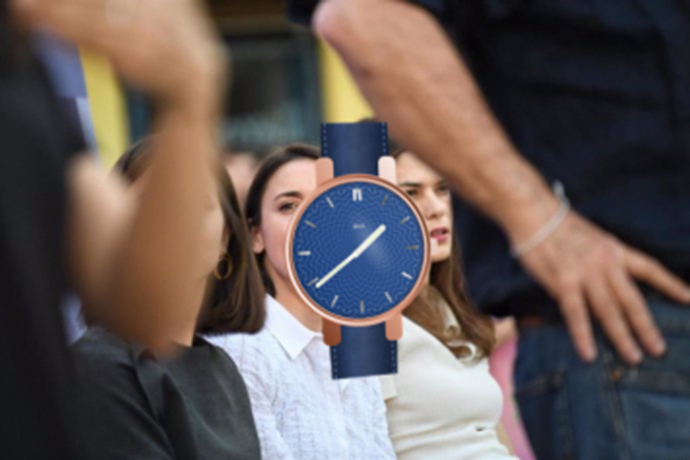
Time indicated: 1:39
